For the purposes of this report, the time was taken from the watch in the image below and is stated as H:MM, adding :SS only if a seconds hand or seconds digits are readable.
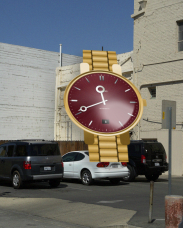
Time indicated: 11:41
